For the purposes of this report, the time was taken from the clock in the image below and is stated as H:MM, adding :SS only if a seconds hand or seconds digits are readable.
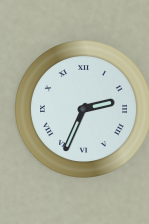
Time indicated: 2:34
